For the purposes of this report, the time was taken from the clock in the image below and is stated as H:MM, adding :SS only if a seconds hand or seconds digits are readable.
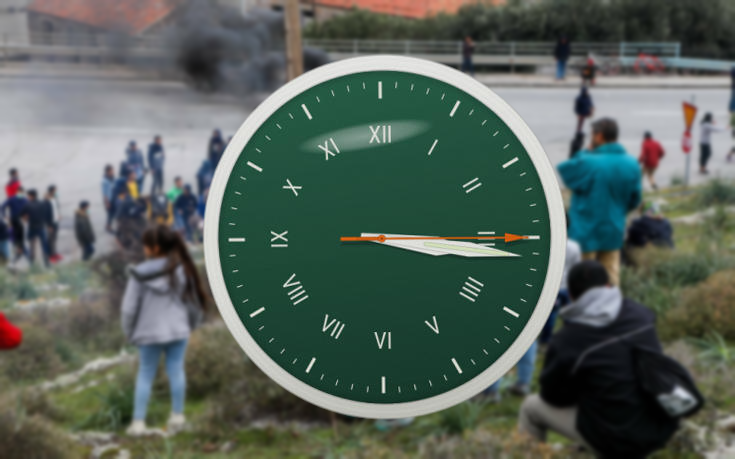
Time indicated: 3:16:15
